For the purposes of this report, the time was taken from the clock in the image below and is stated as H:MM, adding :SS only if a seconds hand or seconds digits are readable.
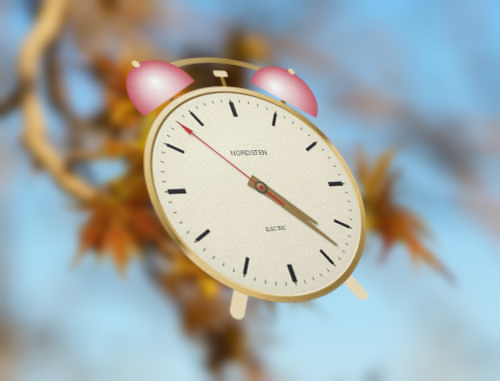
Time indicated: 4:22:53
